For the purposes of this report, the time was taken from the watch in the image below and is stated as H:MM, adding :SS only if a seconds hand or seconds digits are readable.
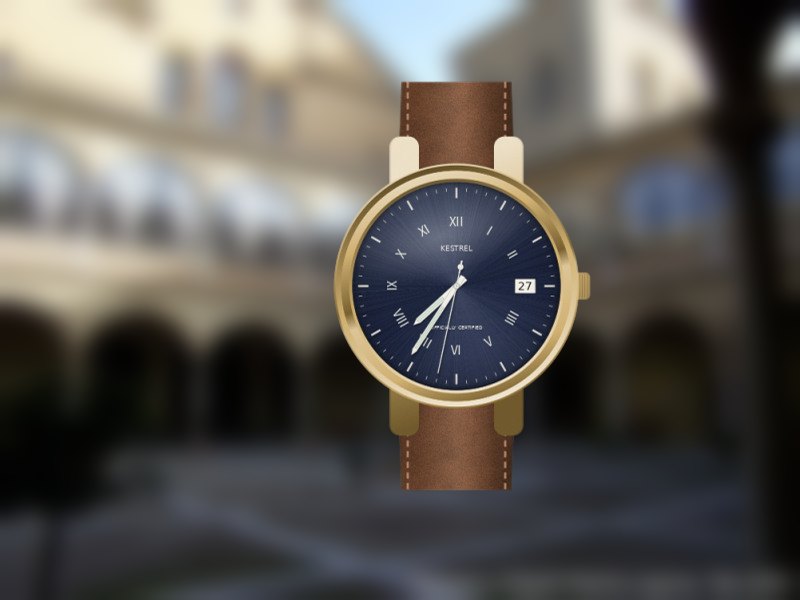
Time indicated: 7:35:32
